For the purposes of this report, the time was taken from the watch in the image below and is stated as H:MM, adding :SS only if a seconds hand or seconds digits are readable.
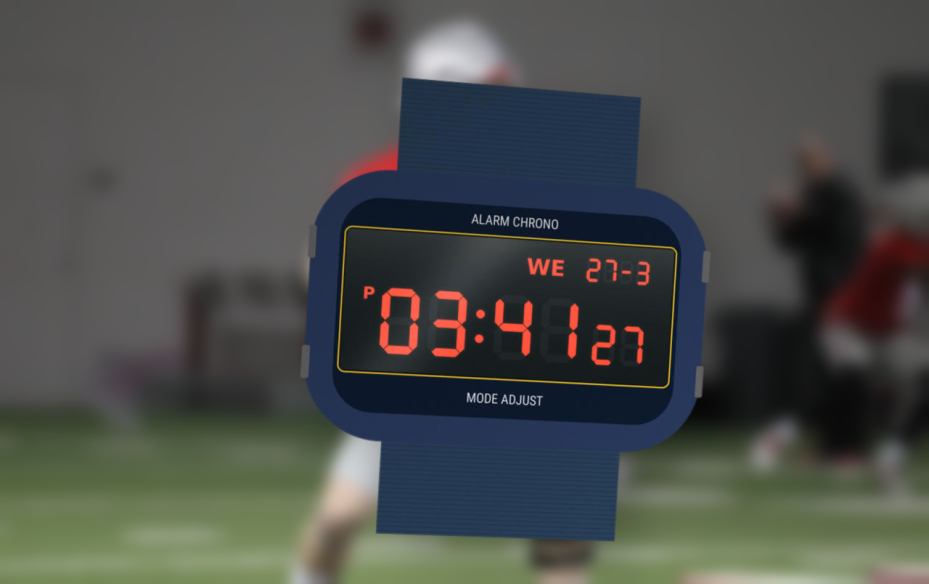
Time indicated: 3:41:27
